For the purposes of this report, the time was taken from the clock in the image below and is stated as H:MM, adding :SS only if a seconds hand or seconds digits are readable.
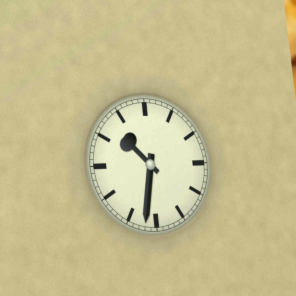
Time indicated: 10:32
